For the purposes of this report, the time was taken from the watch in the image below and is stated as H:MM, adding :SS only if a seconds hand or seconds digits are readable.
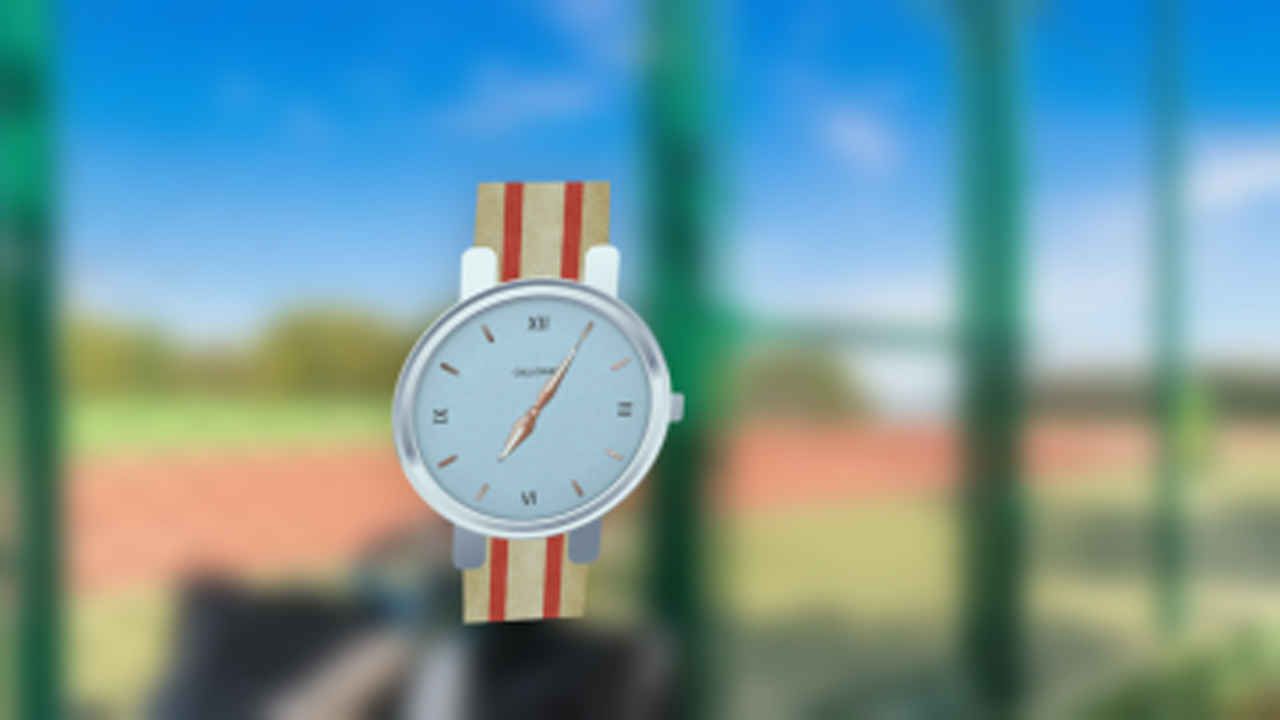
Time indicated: 7:05
